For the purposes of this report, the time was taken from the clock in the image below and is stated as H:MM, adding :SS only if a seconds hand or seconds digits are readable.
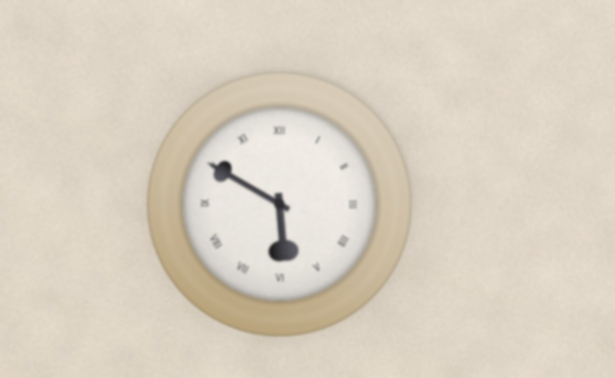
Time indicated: 5:50
